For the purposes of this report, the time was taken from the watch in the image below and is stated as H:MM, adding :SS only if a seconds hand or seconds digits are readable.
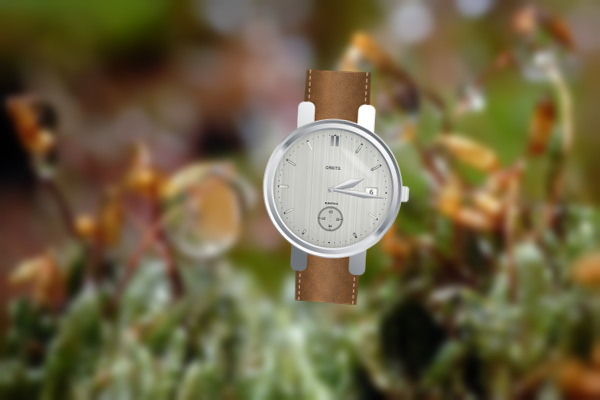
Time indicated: 2:16
